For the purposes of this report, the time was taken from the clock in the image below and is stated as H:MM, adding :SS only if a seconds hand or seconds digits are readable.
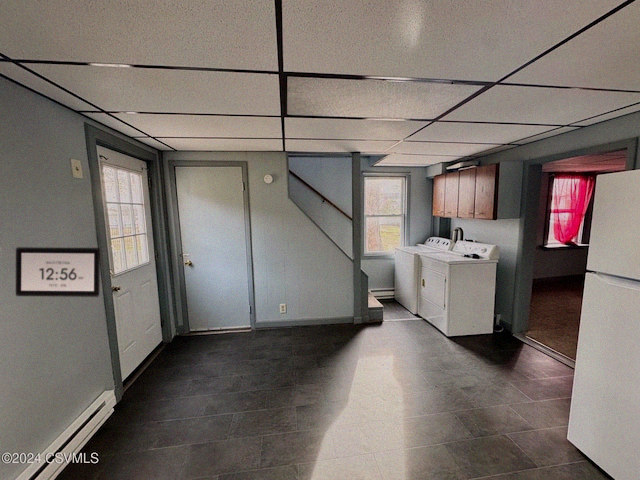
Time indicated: 12:56
